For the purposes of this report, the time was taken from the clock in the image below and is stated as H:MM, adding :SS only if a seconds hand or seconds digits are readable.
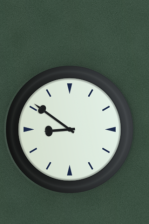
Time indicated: 8:51
